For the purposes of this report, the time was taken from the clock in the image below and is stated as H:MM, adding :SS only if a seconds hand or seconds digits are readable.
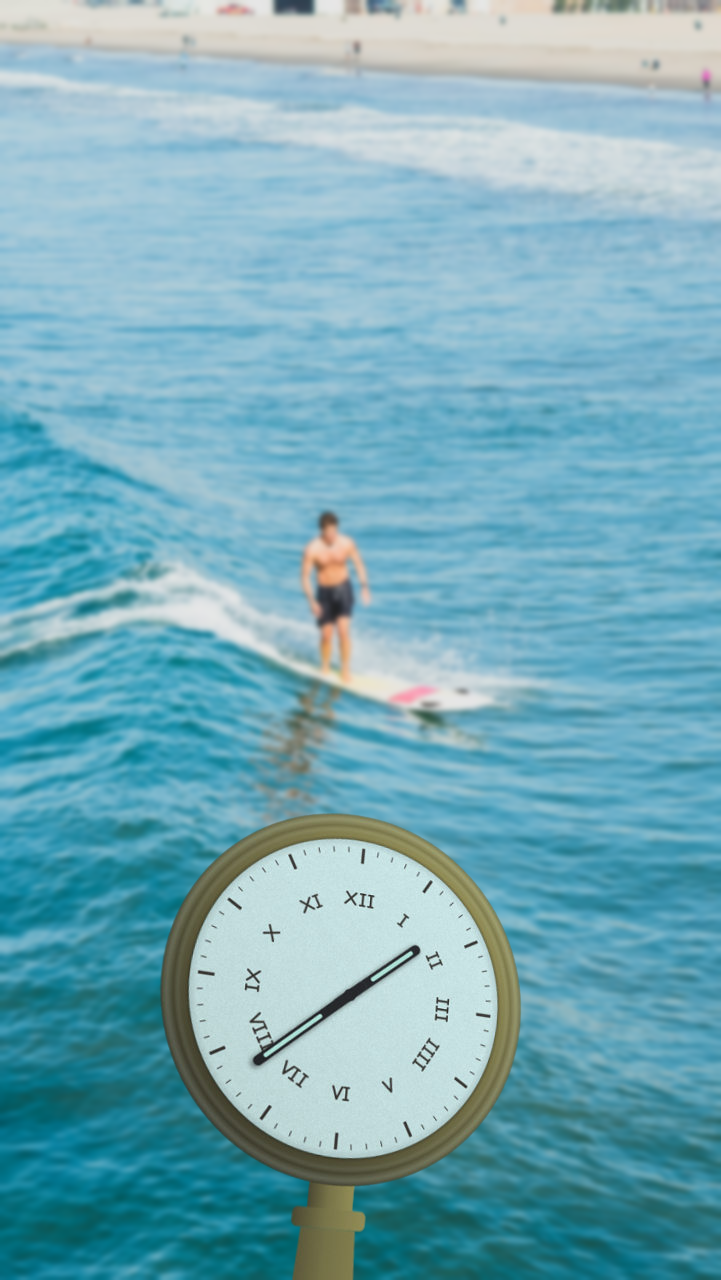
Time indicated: 1:38
